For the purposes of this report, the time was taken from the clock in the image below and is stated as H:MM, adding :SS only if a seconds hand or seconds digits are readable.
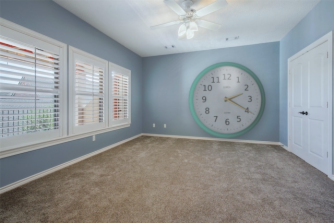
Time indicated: 2:20
